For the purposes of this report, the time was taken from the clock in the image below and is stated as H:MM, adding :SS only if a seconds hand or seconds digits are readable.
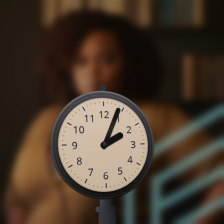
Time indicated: 2:04
